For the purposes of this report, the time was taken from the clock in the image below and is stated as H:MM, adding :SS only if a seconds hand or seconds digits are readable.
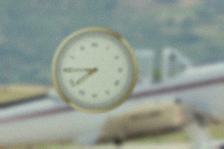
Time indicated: 7:45
